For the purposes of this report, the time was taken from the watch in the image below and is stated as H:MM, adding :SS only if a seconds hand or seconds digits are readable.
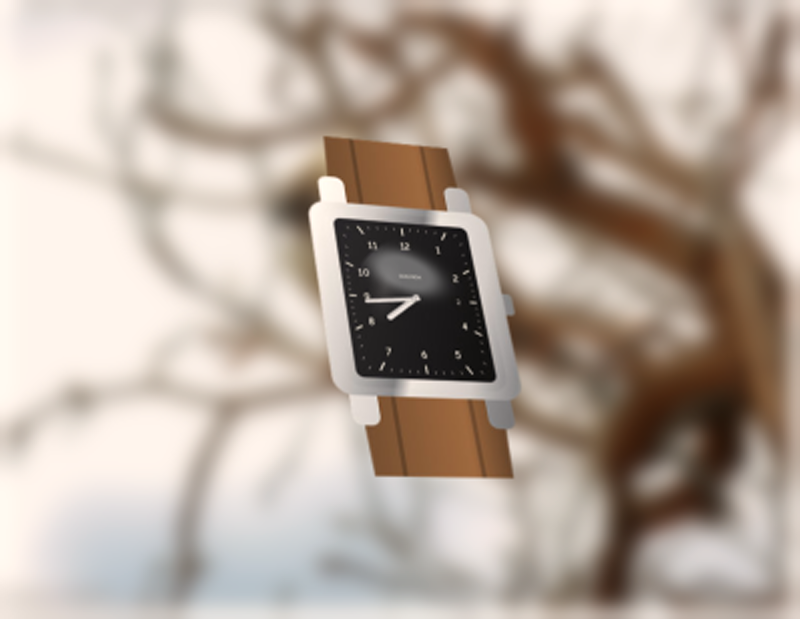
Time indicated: 7:44
